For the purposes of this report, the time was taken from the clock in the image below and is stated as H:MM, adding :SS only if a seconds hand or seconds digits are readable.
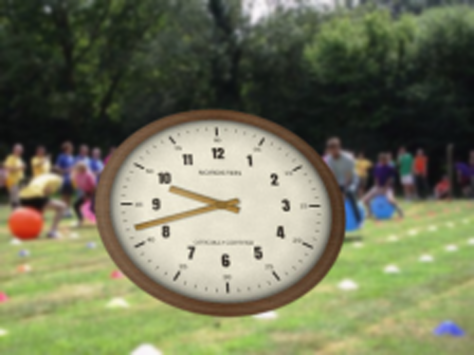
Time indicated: 9:42
